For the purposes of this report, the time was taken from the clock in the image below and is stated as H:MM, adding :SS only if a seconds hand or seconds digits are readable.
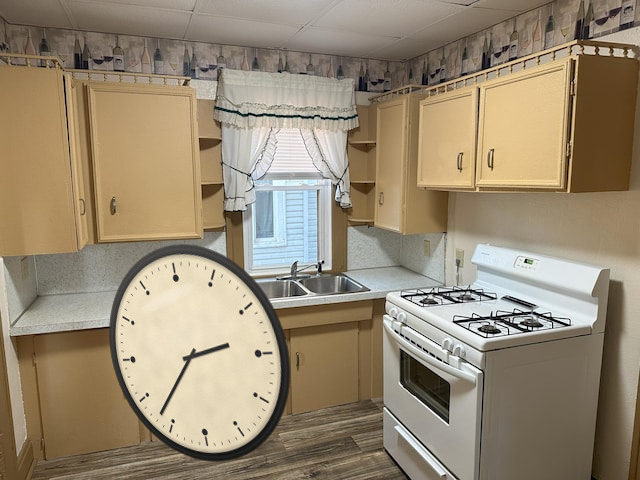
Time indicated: 2:37
